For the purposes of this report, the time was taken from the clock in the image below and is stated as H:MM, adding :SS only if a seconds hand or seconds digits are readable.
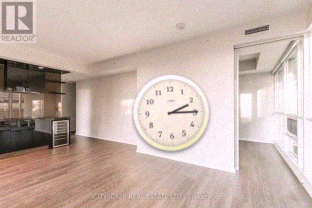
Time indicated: 2:15
